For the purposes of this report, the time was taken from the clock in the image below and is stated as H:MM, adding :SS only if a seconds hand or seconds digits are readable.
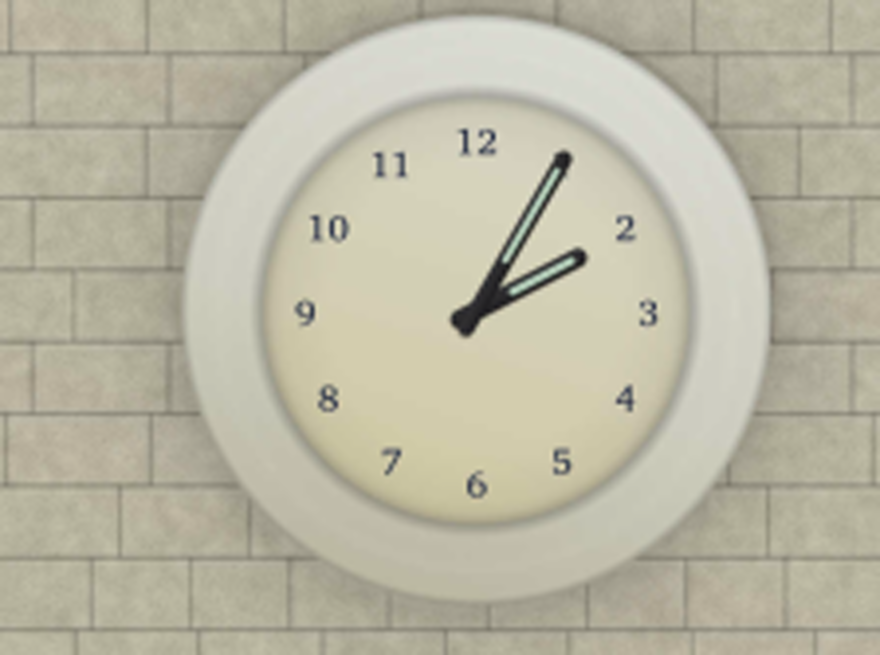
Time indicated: 2:05
